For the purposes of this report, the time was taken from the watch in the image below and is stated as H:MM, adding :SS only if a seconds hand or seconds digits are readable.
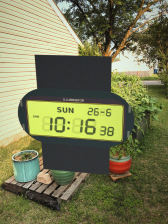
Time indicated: 10:16:38
